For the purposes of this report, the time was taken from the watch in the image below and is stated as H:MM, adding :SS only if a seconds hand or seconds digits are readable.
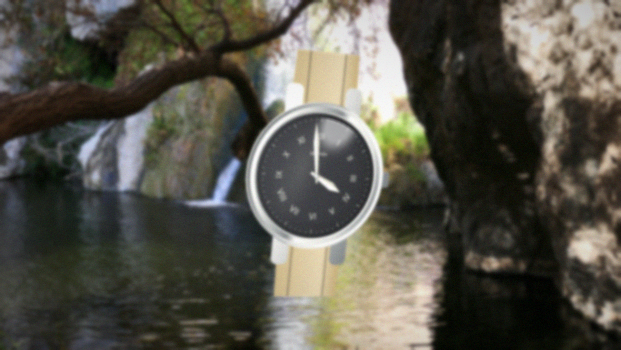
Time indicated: 3:59
